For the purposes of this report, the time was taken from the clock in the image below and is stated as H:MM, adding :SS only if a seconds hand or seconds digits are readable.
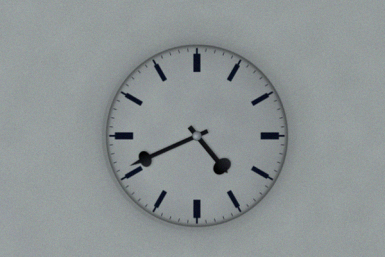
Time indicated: 4:41
